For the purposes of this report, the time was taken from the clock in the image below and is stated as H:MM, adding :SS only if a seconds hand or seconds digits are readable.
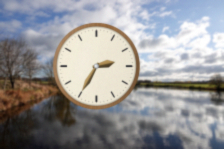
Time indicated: 2:35
